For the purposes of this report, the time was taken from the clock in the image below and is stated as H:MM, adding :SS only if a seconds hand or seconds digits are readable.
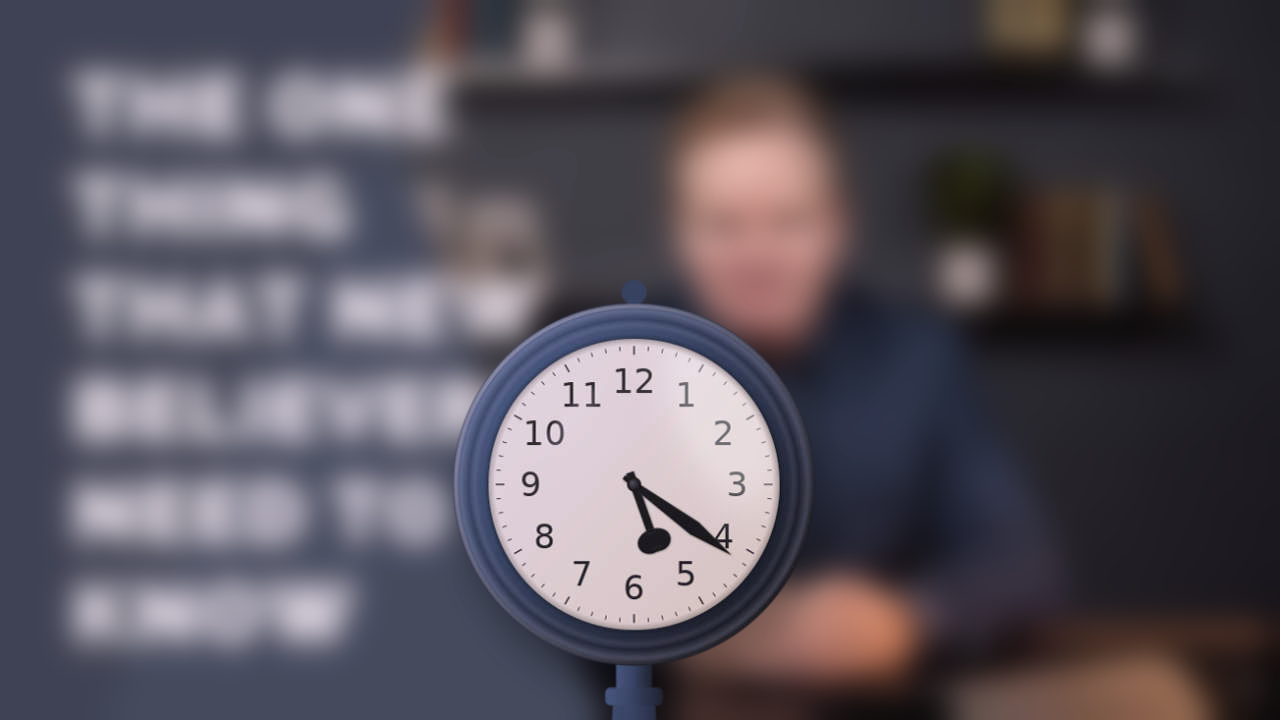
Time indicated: 5:21
